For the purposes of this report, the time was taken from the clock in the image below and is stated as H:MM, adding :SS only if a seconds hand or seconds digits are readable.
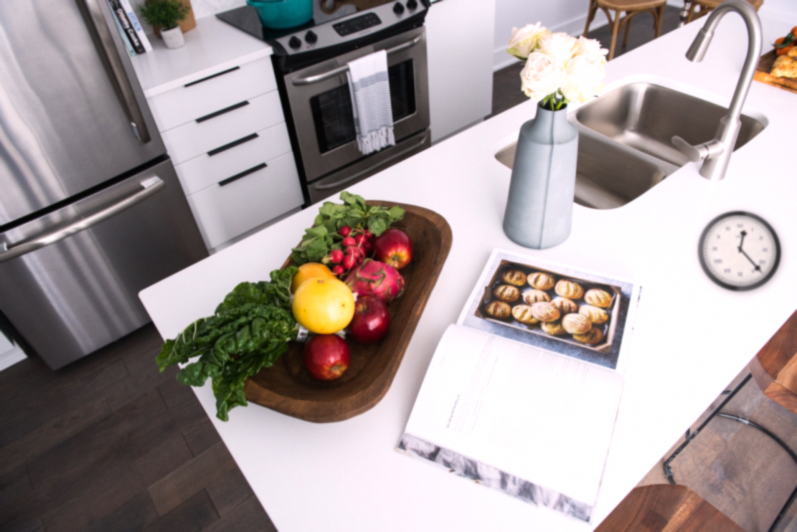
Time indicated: 12:23
